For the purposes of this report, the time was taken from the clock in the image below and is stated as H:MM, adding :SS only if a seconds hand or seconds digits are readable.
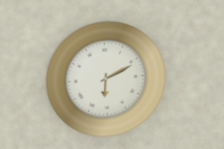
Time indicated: 6:11
